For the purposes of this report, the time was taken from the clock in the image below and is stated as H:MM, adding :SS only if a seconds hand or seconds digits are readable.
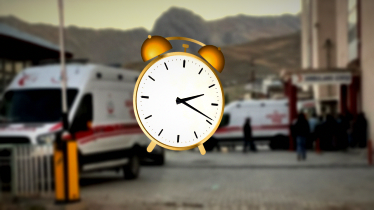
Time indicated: 2:19
